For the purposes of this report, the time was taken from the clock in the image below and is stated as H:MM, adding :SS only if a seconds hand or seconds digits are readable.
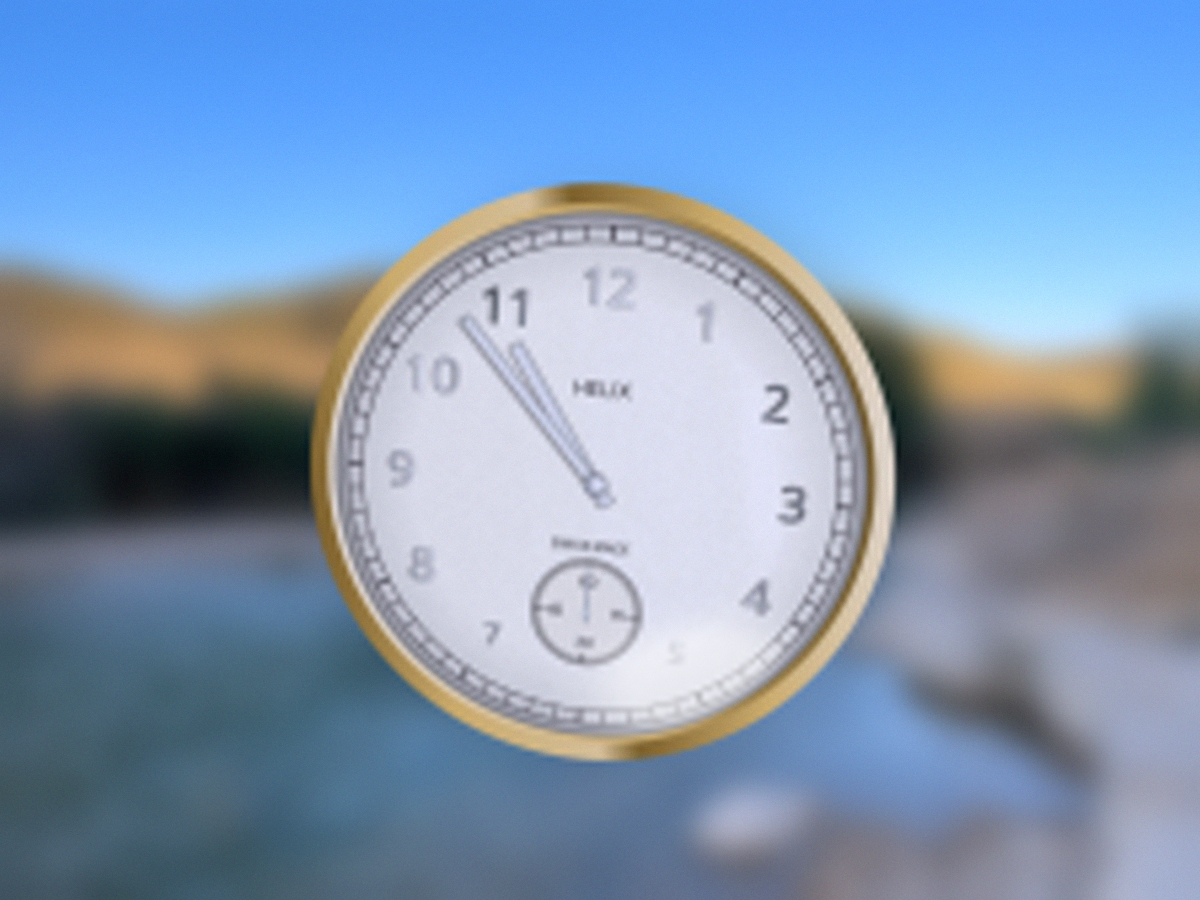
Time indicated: 10:53
